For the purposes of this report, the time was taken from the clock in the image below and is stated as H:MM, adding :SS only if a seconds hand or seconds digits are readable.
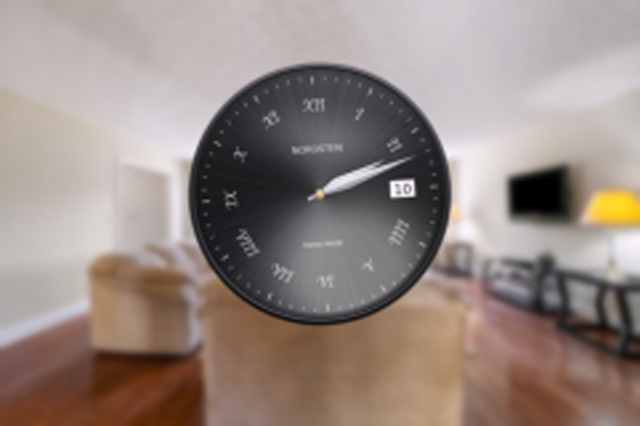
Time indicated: 2:12
